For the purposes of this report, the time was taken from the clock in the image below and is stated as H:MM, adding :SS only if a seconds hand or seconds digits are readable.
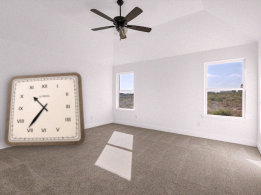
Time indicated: 10:36
